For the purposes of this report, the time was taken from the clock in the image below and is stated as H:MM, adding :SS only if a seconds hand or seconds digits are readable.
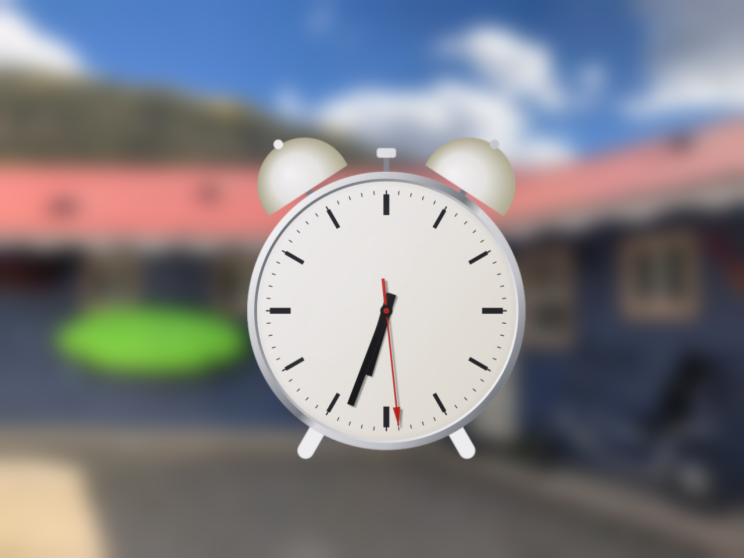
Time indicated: 6:33:29
